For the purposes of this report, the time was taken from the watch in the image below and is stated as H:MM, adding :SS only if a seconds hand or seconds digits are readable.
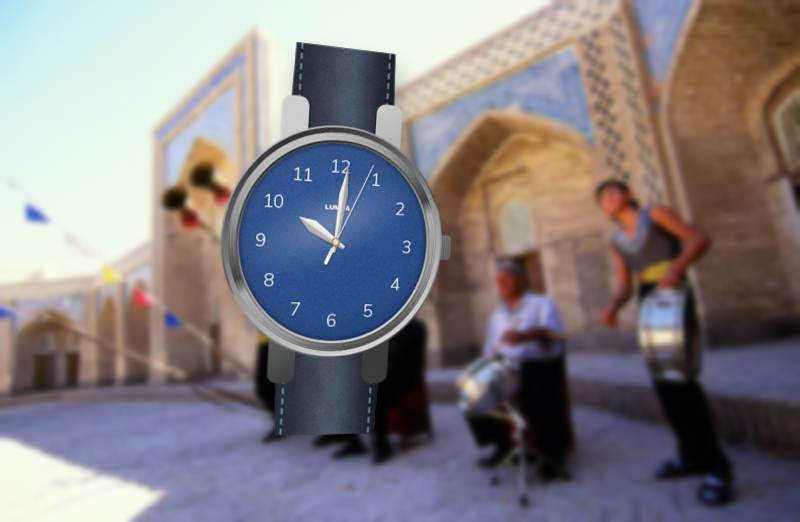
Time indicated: 10:01:04
